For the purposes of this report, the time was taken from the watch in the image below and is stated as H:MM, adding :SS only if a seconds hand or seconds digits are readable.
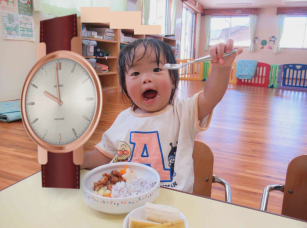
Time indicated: 9:59
